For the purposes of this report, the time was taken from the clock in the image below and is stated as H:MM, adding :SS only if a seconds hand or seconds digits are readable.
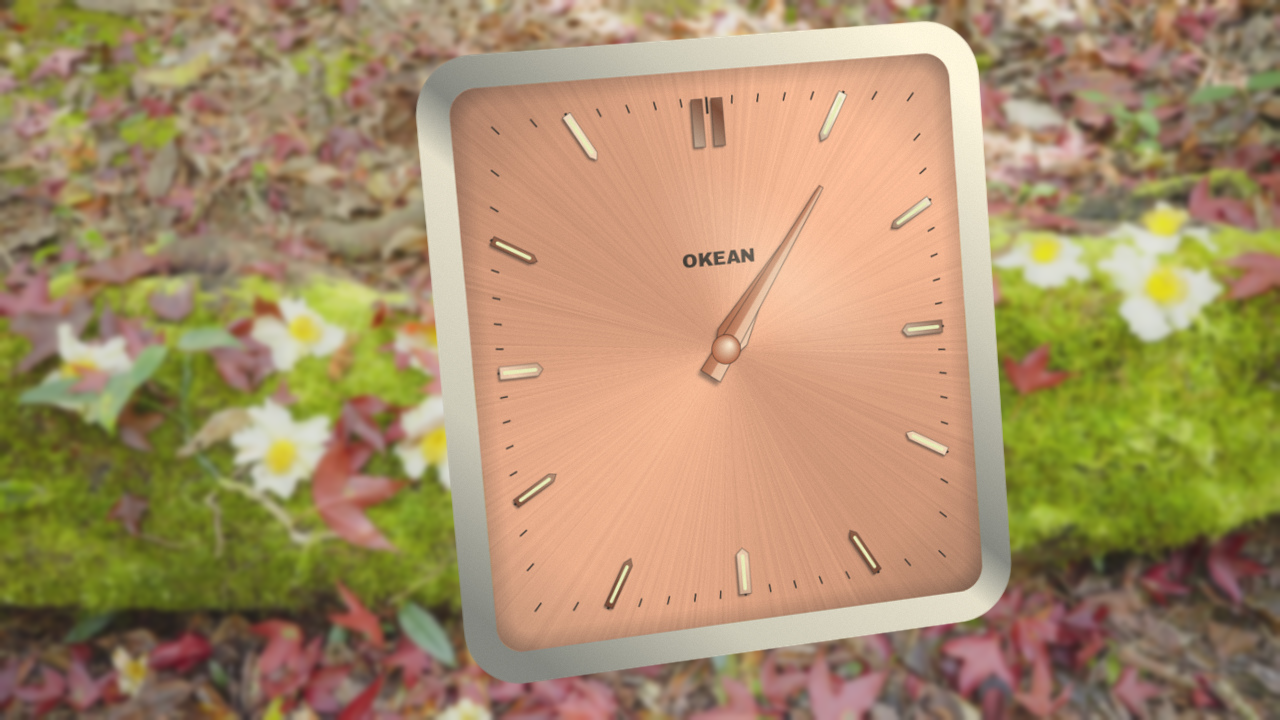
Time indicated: 1:06
